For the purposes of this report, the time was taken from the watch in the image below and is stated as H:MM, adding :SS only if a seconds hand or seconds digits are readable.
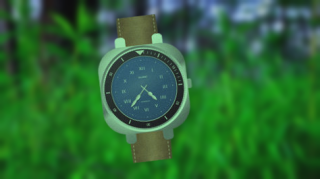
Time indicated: 4:37
